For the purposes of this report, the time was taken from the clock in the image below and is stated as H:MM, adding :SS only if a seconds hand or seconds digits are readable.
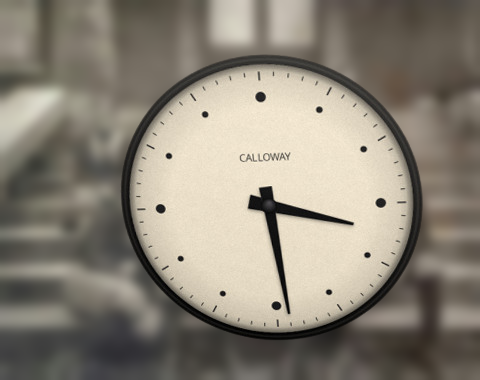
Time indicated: 3:29
